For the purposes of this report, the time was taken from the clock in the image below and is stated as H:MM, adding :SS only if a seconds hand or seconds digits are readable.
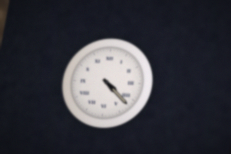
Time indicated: 4:22
